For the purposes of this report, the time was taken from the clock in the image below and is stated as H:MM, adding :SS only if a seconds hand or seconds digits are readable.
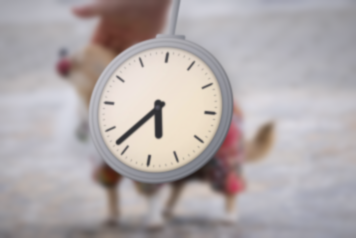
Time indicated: 5:37
